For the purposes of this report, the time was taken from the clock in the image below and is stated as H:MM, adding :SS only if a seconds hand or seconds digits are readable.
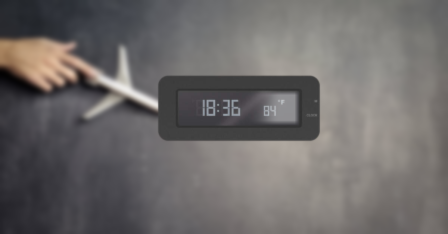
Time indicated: 18:36
